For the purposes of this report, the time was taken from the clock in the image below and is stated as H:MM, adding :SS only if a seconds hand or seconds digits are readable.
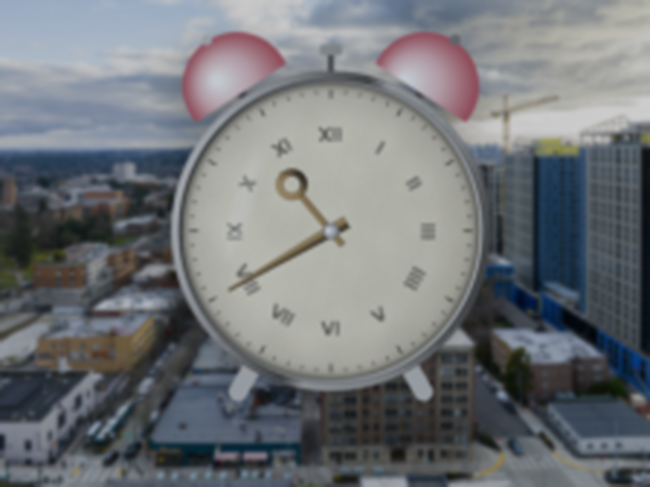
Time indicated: 10:40
